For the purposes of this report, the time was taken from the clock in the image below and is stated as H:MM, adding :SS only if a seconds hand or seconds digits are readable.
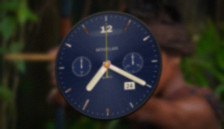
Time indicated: 7:20
